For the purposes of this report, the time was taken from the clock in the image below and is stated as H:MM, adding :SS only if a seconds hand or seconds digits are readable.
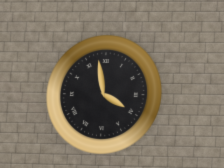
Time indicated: 3:58
